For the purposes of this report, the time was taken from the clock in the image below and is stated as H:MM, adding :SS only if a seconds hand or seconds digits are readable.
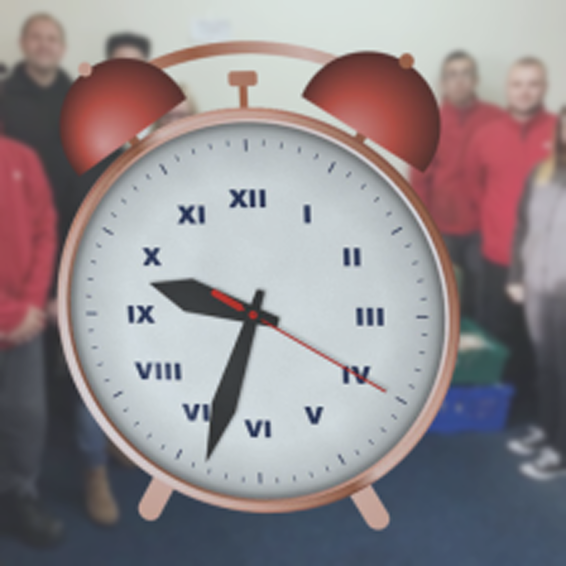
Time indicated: 9:33:20
